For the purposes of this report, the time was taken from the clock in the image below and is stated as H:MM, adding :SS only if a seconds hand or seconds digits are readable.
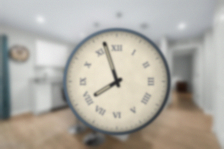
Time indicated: 7:57
